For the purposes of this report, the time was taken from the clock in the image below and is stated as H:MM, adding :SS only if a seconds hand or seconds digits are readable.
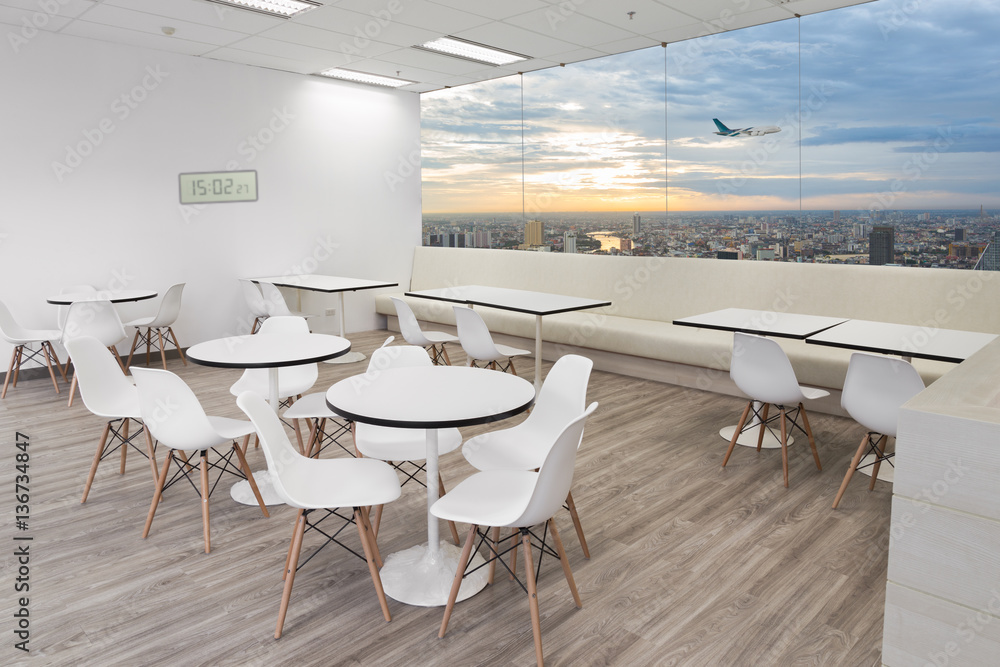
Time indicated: 15:02
